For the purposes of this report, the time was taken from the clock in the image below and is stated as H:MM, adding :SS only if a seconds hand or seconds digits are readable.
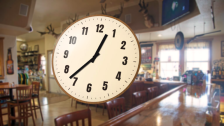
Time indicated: 12:37
